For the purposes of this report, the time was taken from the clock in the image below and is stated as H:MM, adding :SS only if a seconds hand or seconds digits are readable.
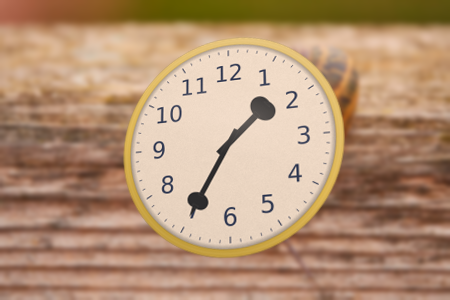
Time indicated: 1:35
